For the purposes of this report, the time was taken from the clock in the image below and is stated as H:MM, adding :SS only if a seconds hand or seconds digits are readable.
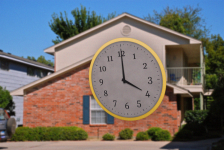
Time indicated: 4:00
